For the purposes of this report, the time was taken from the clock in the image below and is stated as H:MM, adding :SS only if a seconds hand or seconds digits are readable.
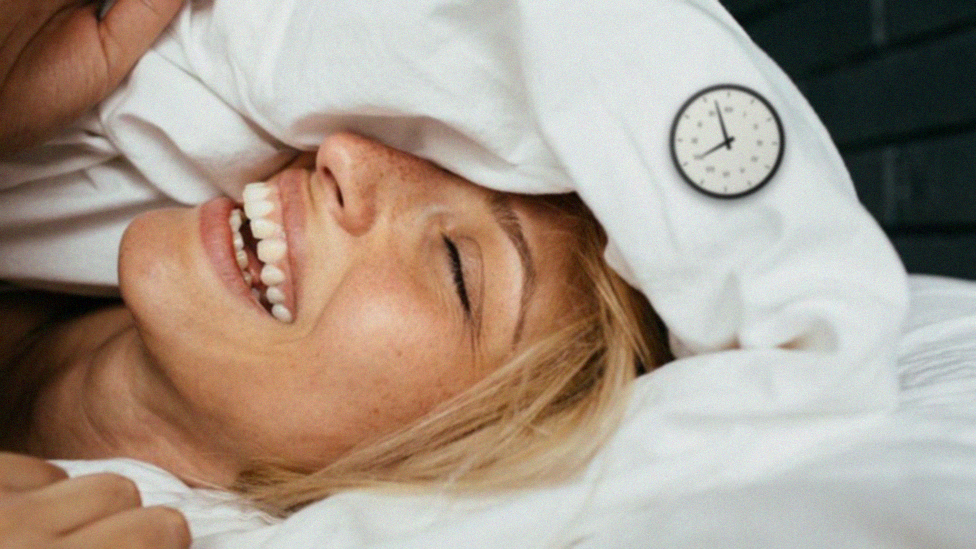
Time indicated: 7:57
